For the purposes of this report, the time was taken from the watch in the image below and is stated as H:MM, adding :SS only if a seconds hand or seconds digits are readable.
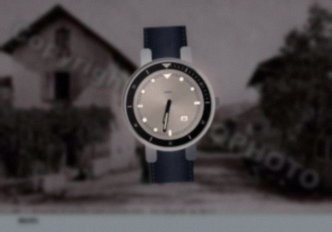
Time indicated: 6:32
